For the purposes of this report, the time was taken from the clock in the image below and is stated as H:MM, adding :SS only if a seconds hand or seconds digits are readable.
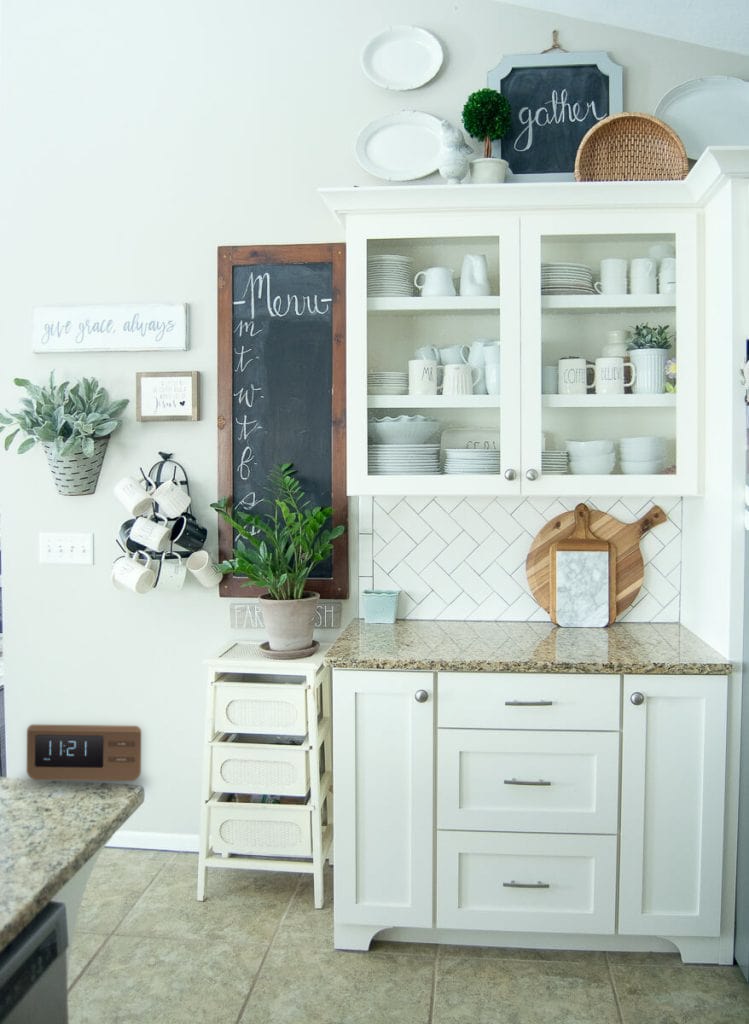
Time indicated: 11:21
